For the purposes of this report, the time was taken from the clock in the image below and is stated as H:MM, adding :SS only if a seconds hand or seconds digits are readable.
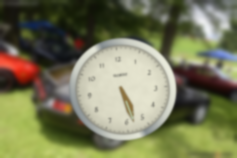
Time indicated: 5:28
